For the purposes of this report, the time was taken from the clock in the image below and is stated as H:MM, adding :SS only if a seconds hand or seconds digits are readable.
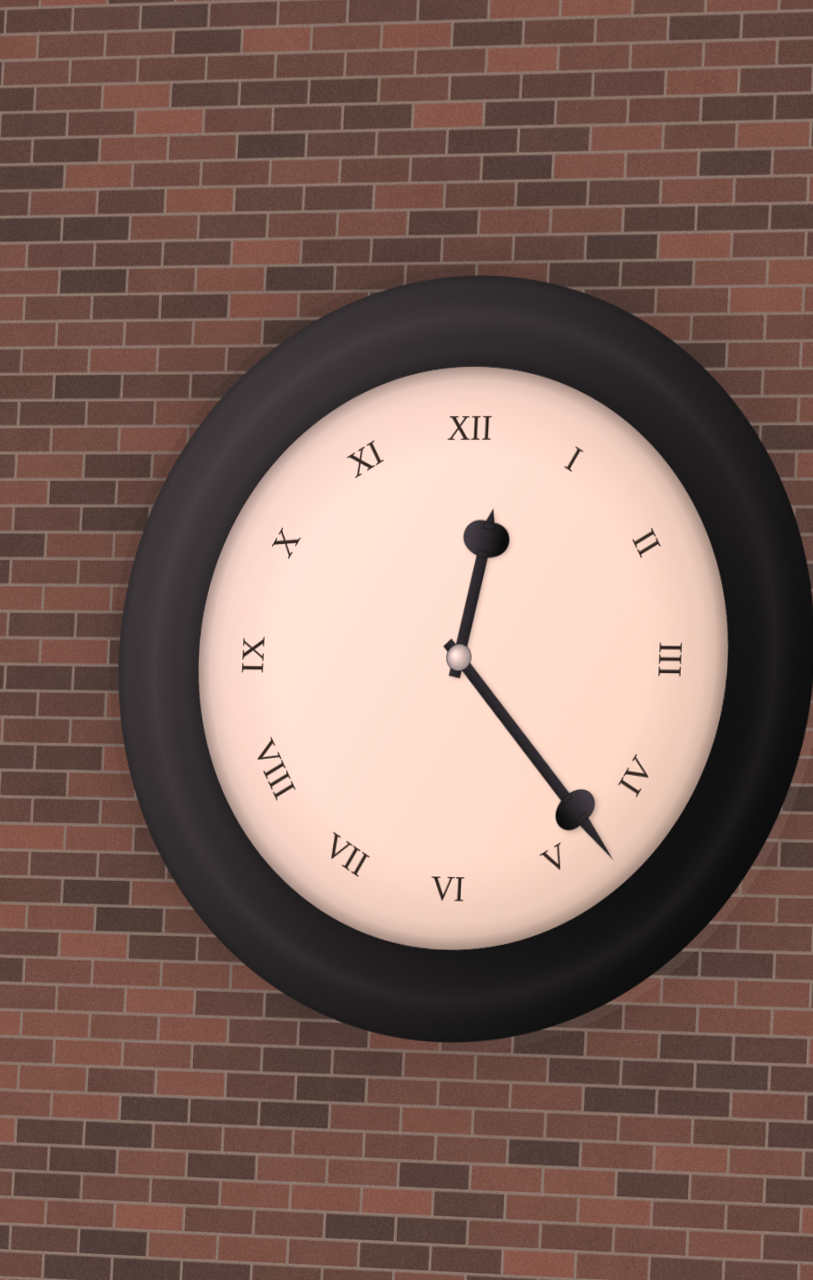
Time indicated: 12:23
